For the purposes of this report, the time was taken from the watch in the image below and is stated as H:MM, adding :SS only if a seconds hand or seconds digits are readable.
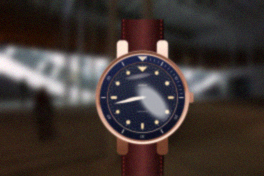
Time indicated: 8:43
